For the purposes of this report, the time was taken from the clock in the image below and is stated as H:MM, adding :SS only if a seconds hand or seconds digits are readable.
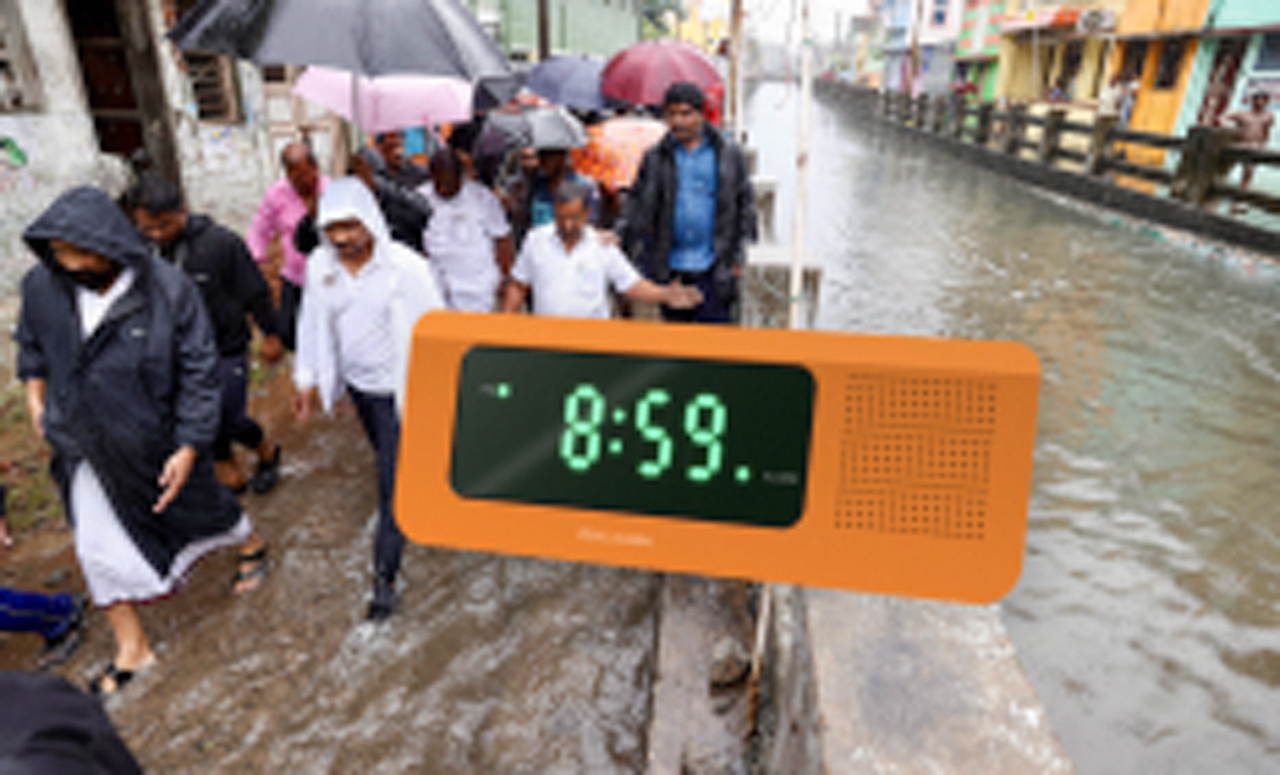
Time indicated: 8:59
